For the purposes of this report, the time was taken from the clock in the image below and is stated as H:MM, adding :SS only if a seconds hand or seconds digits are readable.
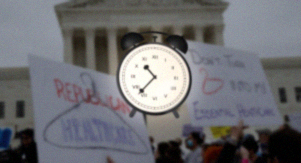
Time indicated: 10:37
